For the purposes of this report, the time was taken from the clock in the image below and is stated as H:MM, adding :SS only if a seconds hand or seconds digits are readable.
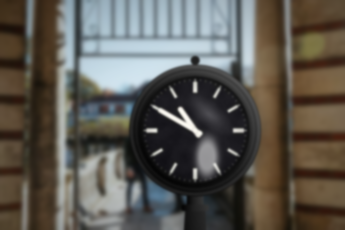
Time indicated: 10:50
